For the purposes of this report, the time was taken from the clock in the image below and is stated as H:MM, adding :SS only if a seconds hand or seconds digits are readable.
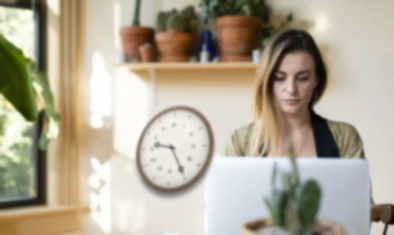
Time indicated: 9:25
